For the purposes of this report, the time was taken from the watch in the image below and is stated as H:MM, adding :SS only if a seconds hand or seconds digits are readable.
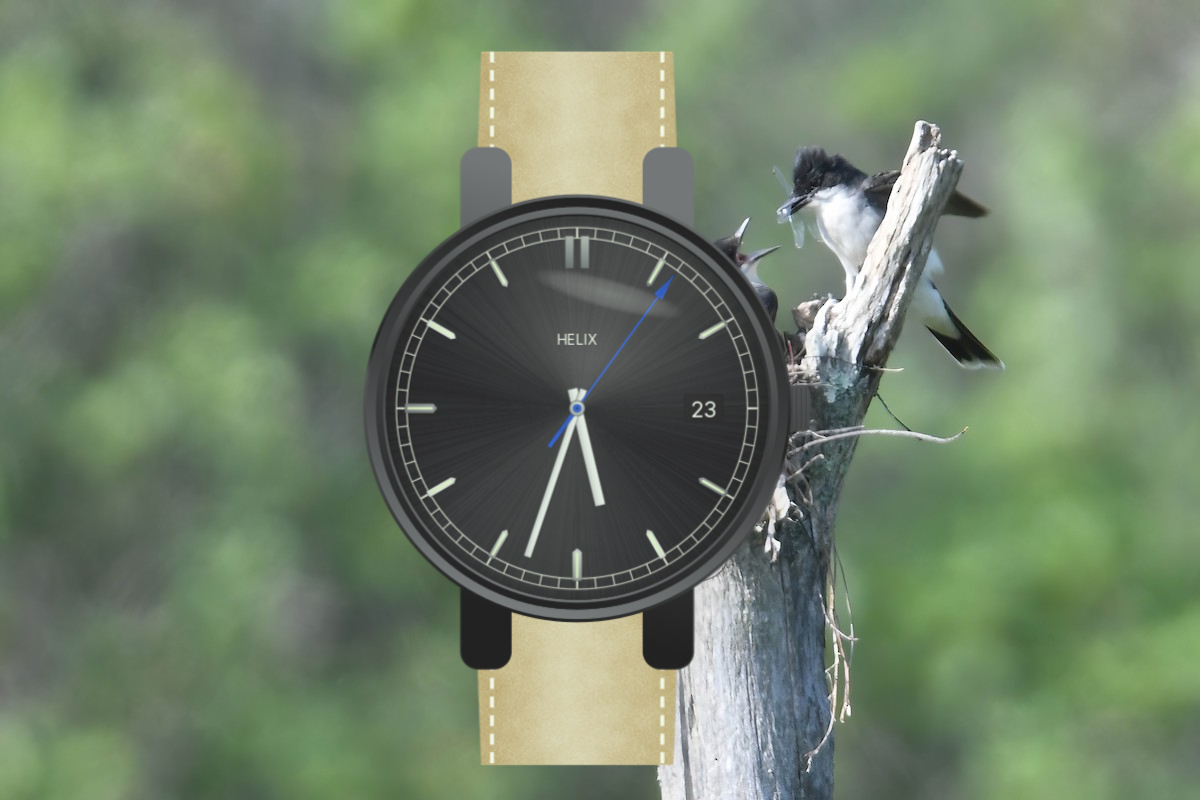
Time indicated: 5:33:06
